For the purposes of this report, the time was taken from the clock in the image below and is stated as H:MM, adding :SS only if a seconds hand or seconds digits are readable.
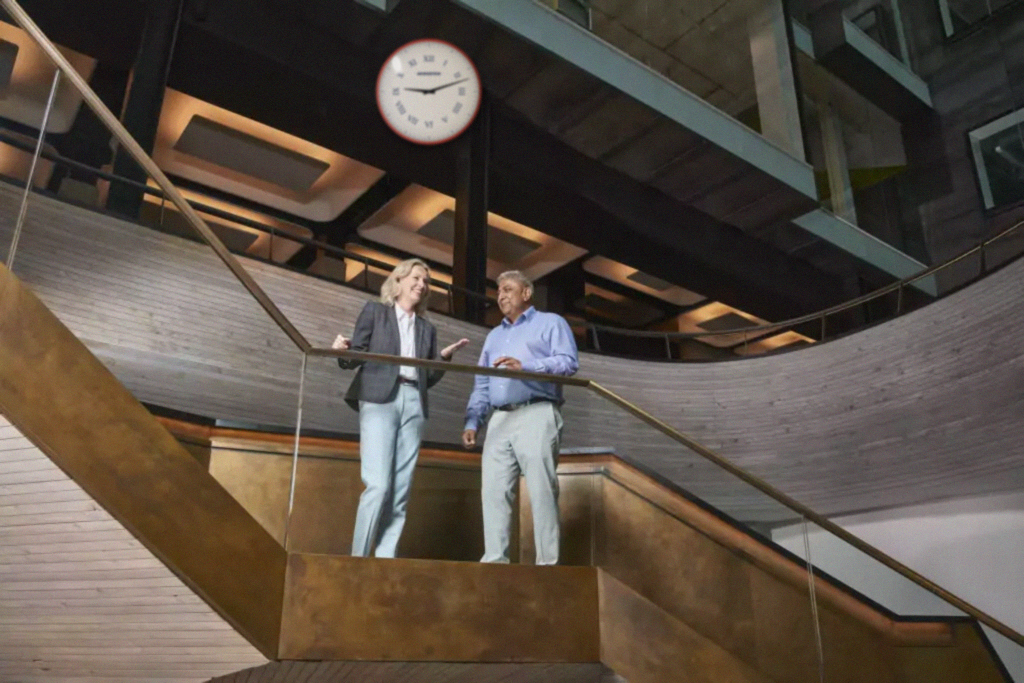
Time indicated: 9:12
